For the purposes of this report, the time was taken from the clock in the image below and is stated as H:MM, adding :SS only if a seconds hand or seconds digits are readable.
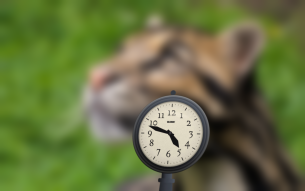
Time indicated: 4:48
